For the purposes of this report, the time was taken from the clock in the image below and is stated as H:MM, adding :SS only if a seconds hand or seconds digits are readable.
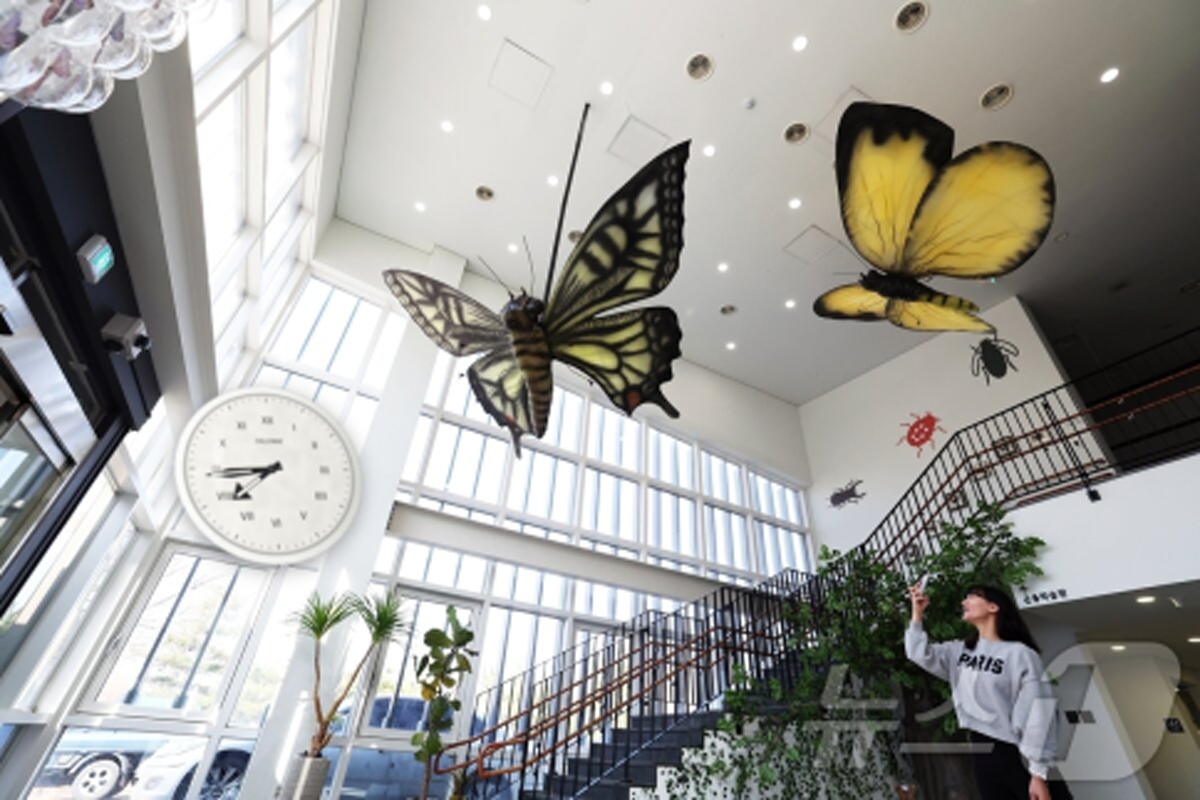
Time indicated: 7:44
